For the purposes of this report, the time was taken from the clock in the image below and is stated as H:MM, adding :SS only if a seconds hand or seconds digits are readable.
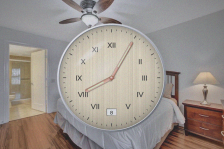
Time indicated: 8:05
